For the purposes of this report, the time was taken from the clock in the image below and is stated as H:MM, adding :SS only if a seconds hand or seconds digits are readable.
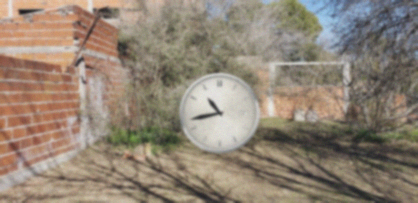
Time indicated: 10:43
